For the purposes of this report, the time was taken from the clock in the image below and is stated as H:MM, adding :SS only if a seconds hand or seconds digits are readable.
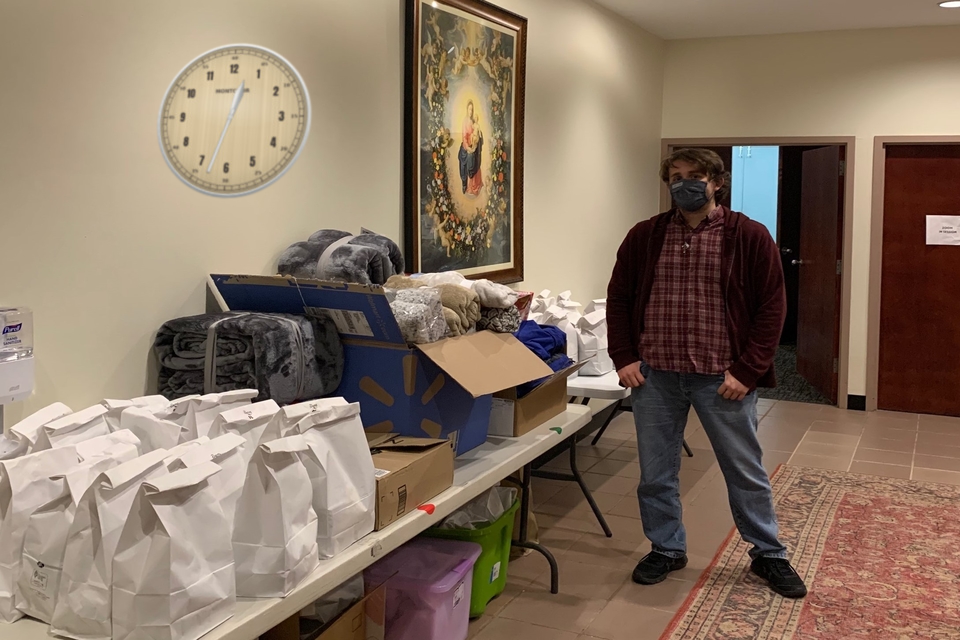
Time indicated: 12:33
